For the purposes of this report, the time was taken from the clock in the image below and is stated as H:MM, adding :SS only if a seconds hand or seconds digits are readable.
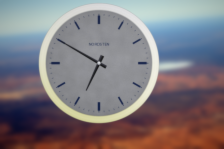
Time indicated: 6:50
